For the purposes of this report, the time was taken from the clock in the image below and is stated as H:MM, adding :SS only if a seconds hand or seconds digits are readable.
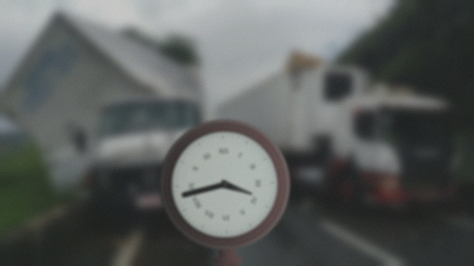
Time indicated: 3:43
